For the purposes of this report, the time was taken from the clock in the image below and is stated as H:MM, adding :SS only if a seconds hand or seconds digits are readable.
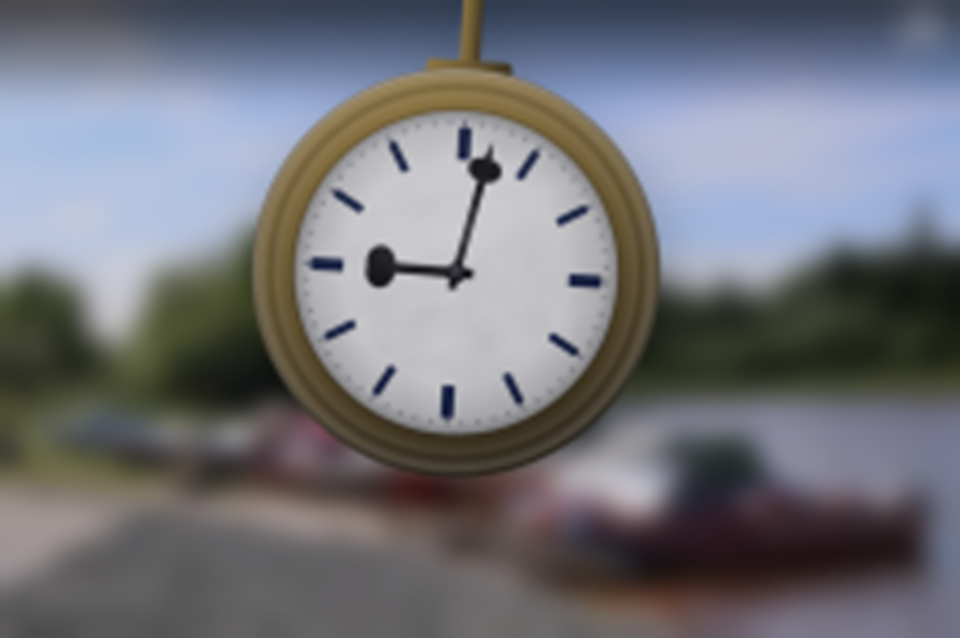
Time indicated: 9:02
